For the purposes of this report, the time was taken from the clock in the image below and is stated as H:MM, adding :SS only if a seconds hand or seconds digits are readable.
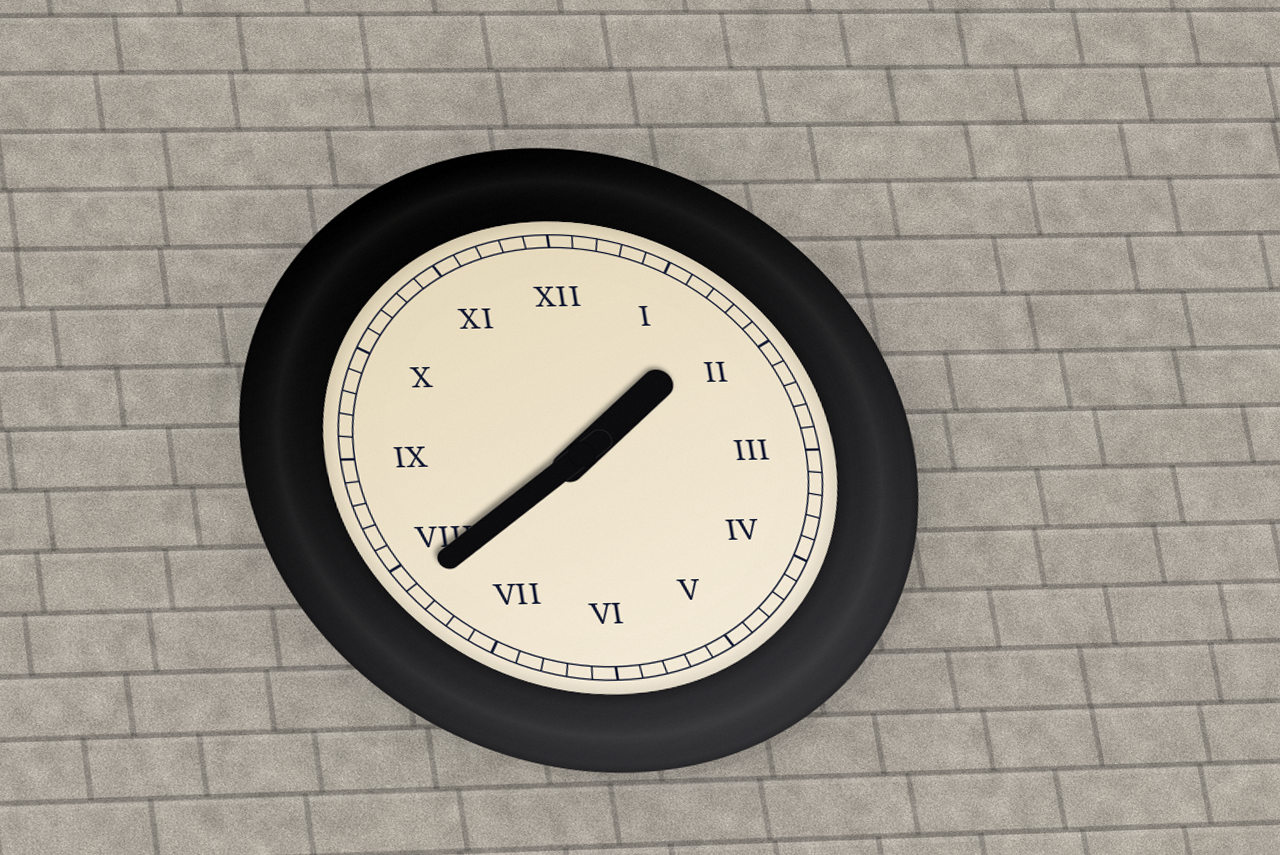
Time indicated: 1:39
